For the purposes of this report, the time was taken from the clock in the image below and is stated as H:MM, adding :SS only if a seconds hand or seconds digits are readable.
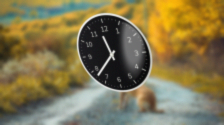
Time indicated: 11:38
